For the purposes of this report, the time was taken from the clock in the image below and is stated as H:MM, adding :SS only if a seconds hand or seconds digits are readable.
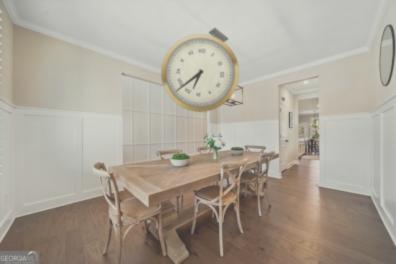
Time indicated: 6:38
